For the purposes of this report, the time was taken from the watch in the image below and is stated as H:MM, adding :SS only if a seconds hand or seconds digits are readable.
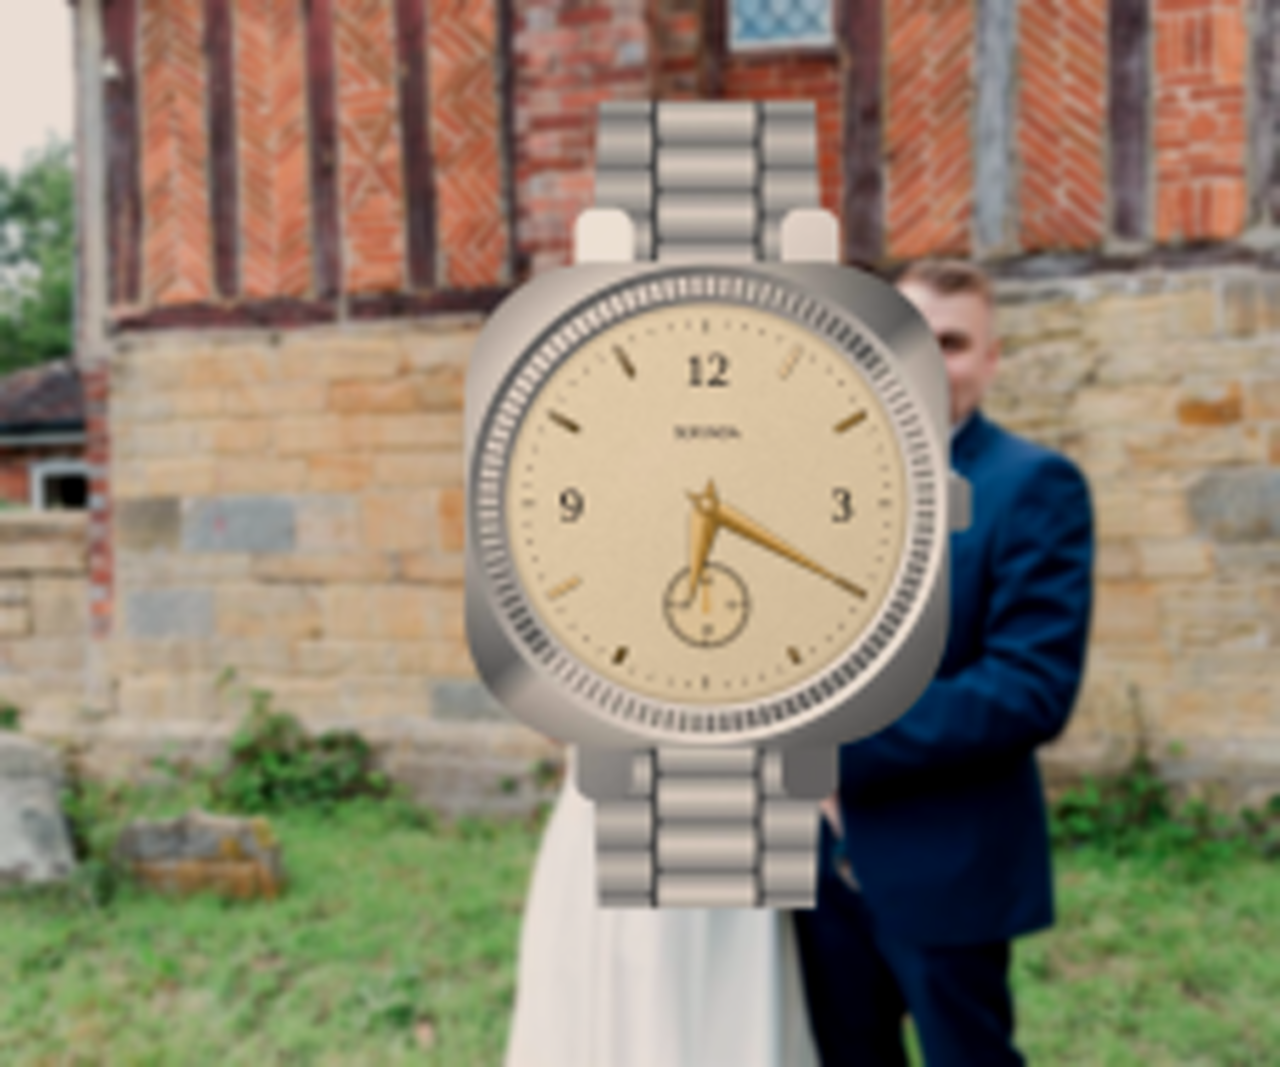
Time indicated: 6:20
